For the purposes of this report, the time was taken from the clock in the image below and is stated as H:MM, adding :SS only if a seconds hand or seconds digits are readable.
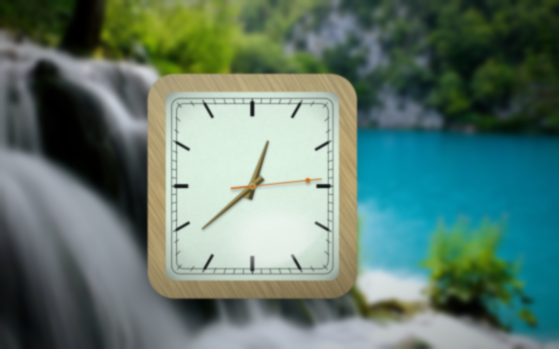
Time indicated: 12:38:14
